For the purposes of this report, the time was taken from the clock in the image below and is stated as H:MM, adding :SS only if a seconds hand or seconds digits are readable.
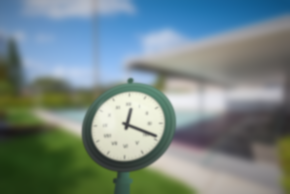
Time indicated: 12:19
